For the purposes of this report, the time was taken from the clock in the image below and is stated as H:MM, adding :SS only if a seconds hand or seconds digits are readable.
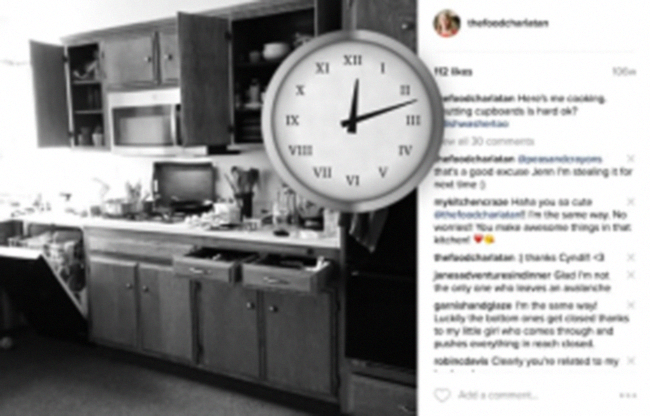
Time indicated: 12:12
